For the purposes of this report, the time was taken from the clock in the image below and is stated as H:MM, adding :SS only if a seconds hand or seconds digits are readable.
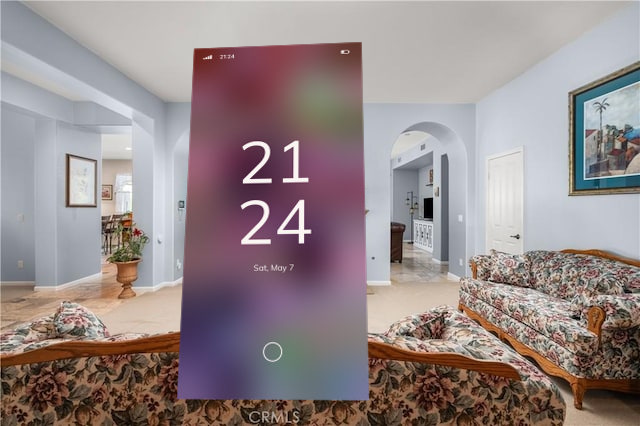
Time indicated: 21:24
